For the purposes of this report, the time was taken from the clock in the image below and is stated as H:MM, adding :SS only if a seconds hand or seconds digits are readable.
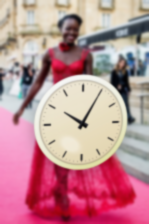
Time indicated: 10:05
